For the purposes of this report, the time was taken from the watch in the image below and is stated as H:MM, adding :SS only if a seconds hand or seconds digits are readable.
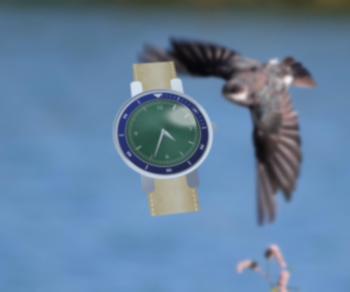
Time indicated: 4:34
